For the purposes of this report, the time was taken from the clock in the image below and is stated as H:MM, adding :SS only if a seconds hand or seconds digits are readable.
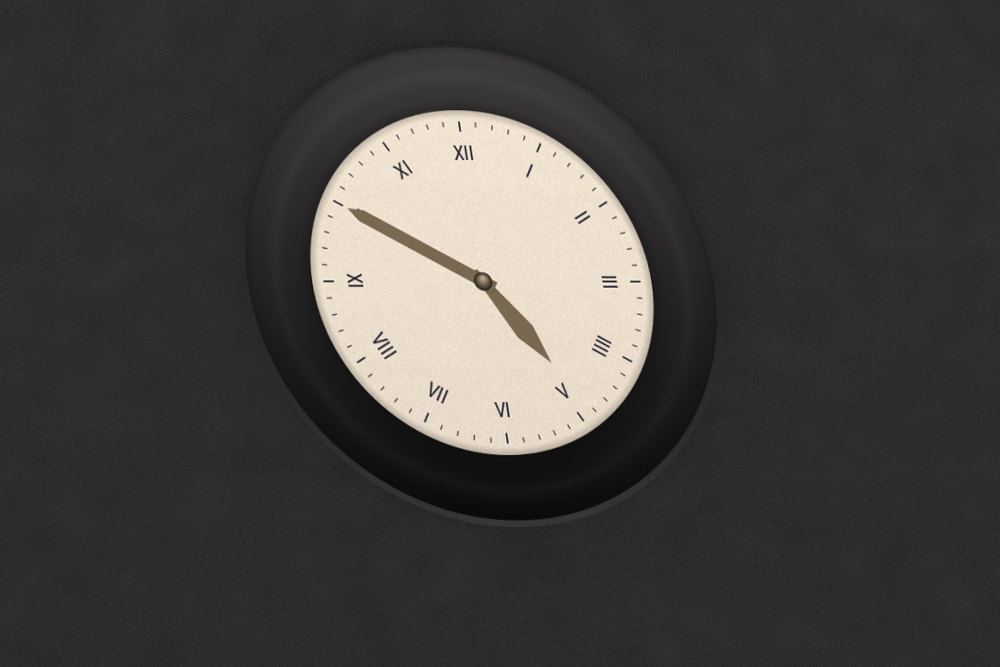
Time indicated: 4:50
